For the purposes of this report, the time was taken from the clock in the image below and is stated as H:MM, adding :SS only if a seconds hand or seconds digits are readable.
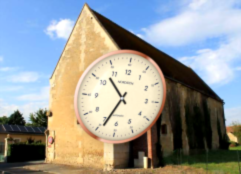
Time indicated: 10:34
